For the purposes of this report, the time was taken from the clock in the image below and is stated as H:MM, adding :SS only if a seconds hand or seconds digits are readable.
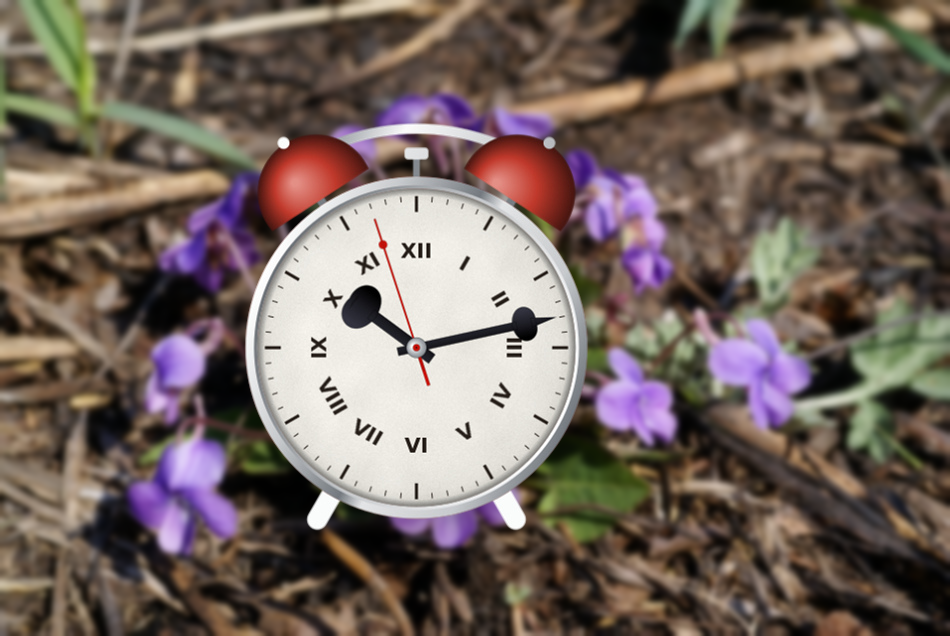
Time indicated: 10:12:57
